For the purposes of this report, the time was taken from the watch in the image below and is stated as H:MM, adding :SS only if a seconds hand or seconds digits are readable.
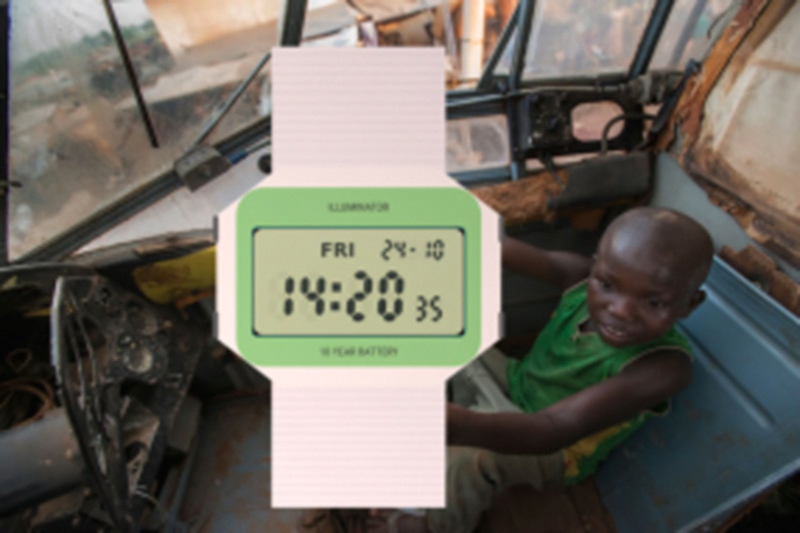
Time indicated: 14:20:35
